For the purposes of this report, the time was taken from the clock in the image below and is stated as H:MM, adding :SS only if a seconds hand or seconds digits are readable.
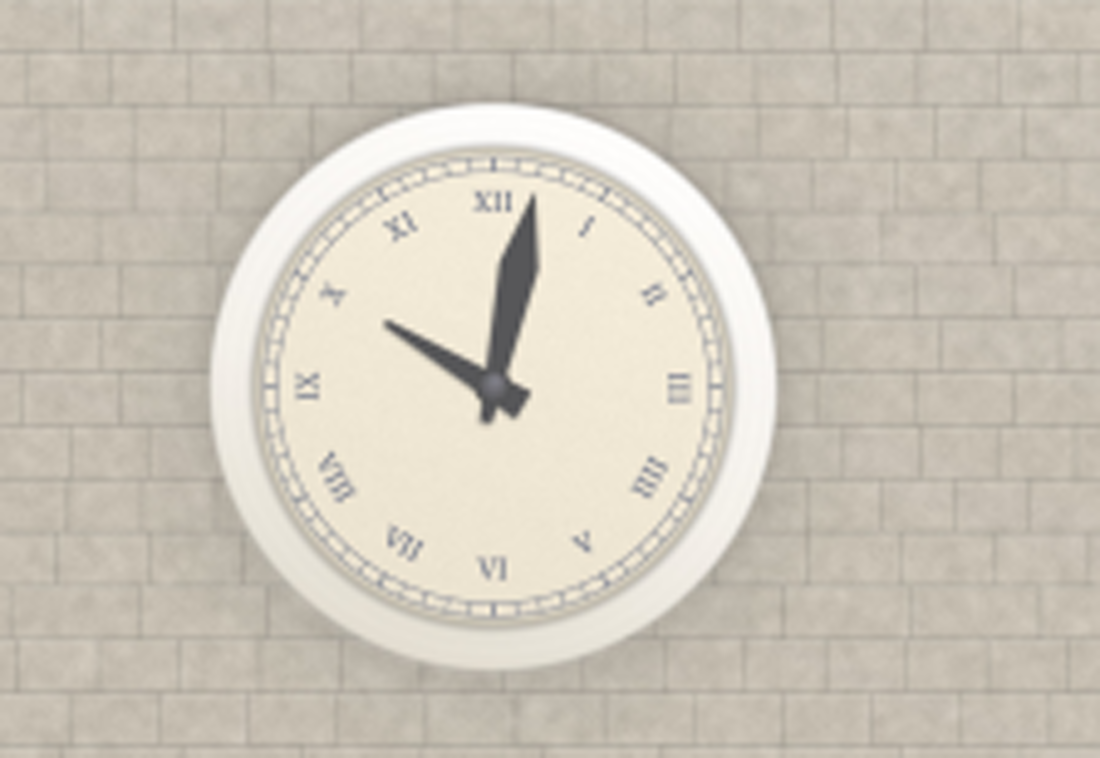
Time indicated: 10:02
